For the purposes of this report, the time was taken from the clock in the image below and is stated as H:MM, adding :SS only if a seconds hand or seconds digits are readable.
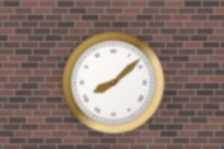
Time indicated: 8:08
